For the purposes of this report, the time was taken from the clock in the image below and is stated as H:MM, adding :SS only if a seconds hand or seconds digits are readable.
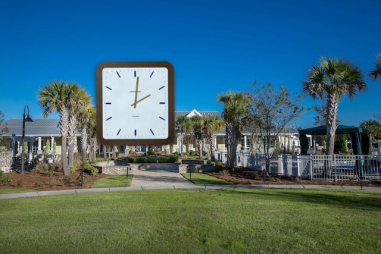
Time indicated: 2:01
